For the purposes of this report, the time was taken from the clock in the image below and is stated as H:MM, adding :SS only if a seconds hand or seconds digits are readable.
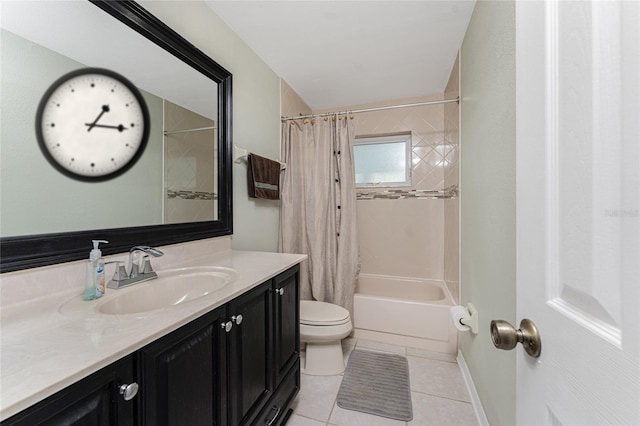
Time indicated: 1:16
